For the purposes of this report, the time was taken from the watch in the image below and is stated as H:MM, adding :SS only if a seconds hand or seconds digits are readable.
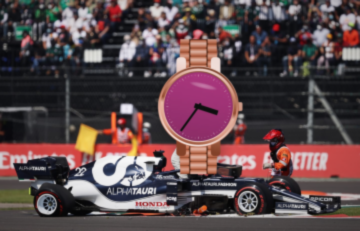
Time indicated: 3:36
